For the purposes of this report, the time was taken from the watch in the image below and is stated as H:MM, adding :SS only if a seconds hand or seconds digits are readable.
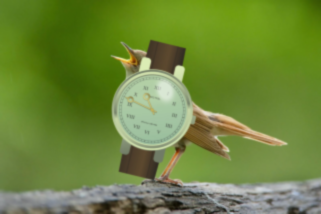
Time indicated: 10:47
